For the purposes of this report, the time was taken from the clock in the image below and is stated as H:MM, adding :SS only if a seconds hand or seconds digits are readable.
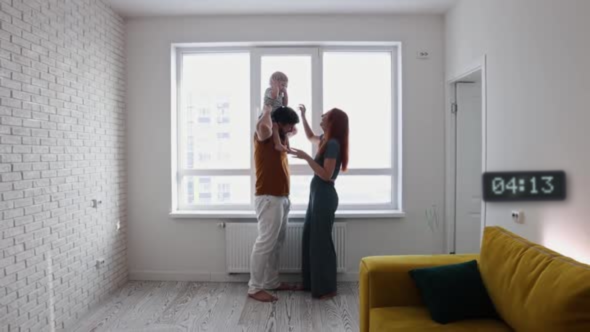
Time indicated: 4:13
